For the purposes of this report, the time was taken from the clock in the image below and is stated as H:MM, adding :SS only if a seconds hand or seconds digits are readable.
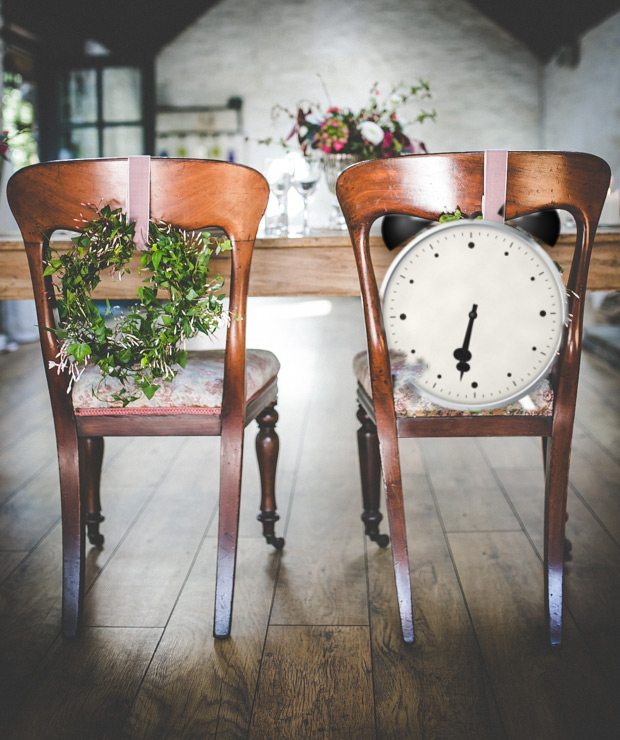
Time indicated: 6:32
